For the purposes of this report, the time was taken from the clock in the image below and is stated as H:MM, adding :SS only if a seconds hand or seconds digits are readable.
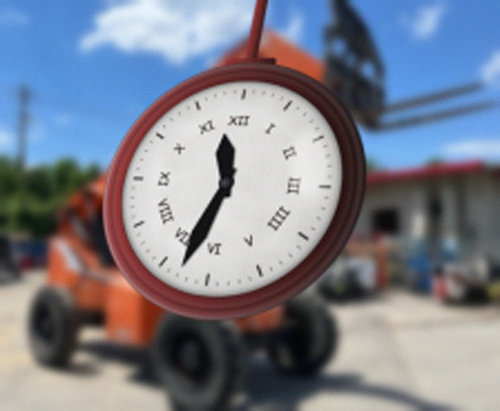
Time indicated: 11:33
